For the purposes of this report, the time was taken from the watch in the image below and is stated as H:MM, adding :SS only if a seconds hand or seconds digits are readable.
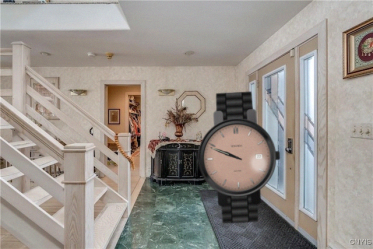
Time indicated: 9:49
